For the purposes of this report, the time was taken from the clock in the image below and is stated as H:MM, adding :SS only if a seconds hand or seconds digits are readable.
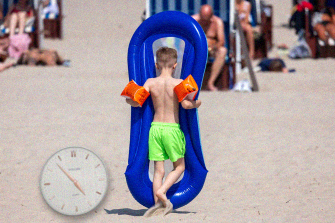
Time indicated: 4:53
